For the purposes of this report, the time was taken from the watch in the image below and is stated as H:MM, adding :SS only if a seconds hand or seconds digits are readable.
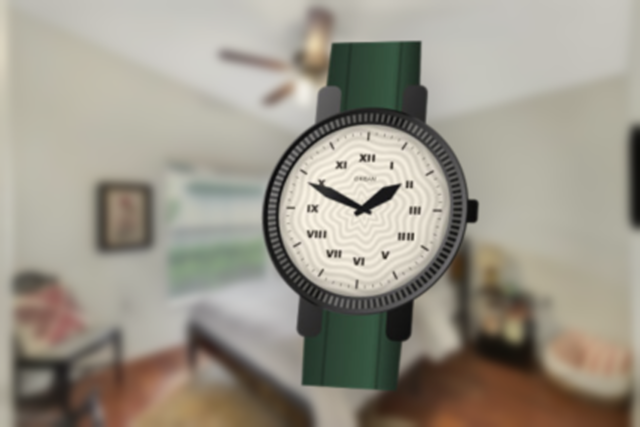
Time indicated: 1:49
